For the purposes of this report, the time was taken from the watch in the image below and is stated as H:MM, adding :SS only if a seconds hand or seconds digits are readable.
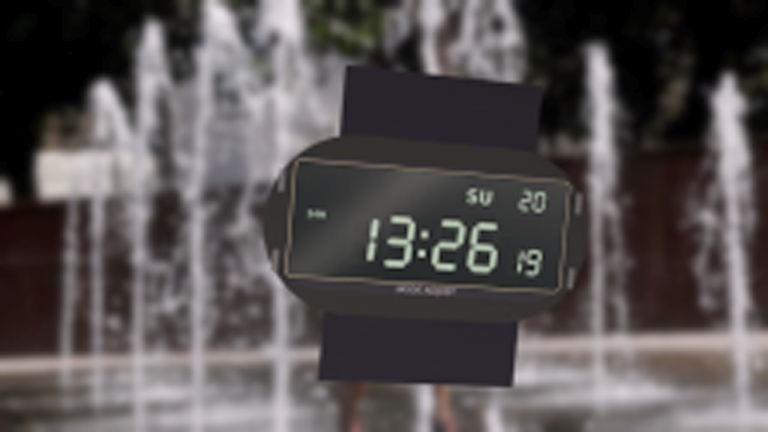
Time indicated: 13:26:19
